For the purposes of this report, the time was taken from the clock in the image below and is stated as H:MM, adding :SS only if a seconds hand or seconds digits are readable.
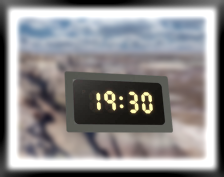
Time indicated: 19:30
